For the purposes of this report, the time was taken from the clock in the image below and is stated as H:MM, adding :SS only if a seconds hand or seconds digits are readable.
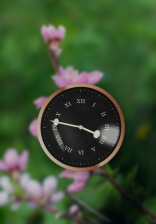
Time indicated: 3:47
